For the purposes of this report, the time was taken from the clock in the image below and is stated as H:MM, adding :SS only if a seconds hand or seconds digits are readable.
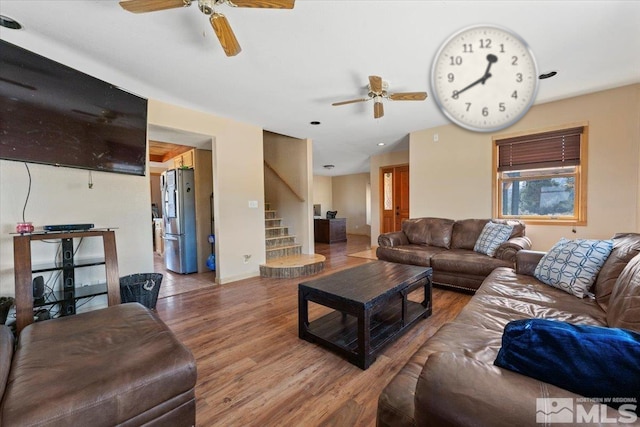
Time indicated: 12:40
